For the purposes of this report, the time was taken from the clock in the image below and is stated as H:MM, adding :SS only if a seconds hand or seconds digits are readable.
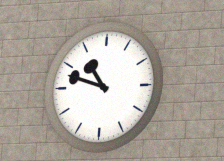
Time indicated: 10:48
